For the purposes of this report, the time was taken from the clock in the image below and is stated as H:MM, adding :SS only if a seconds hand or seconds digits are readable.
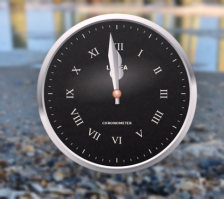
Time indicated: 11:59
